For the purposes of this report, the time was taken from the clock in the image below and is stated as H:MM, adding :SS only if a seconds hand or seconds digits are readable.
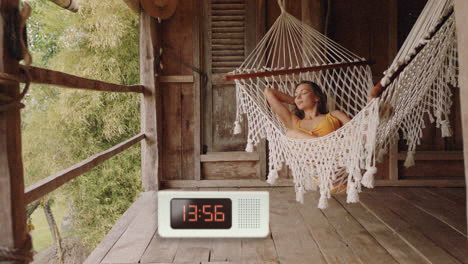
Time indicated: 13:56
